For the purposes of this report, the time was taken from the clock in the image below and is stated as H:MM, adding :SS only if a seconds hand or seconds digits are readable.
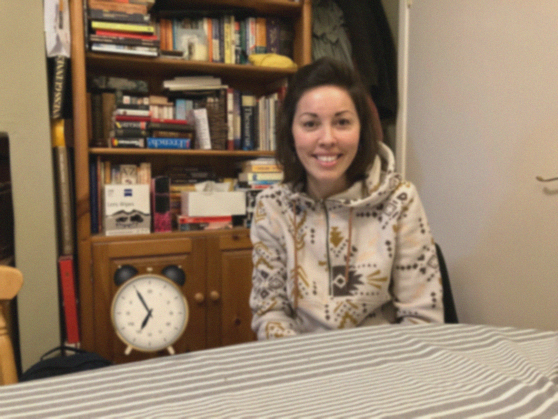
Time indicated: 6:55
